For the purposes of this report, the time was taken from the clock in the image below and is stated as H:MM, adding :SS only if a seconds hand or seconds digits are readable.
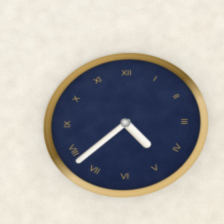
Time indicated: 4:38
